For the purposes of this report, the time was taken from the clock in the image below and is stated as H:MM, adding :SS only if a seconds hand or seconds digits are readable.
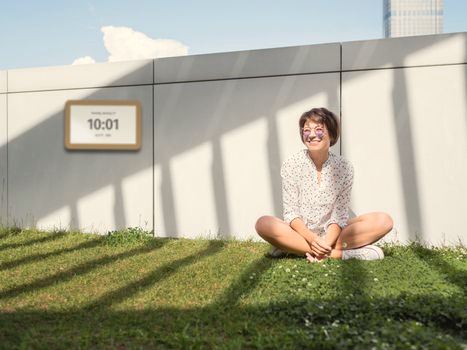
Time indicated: 10:01
